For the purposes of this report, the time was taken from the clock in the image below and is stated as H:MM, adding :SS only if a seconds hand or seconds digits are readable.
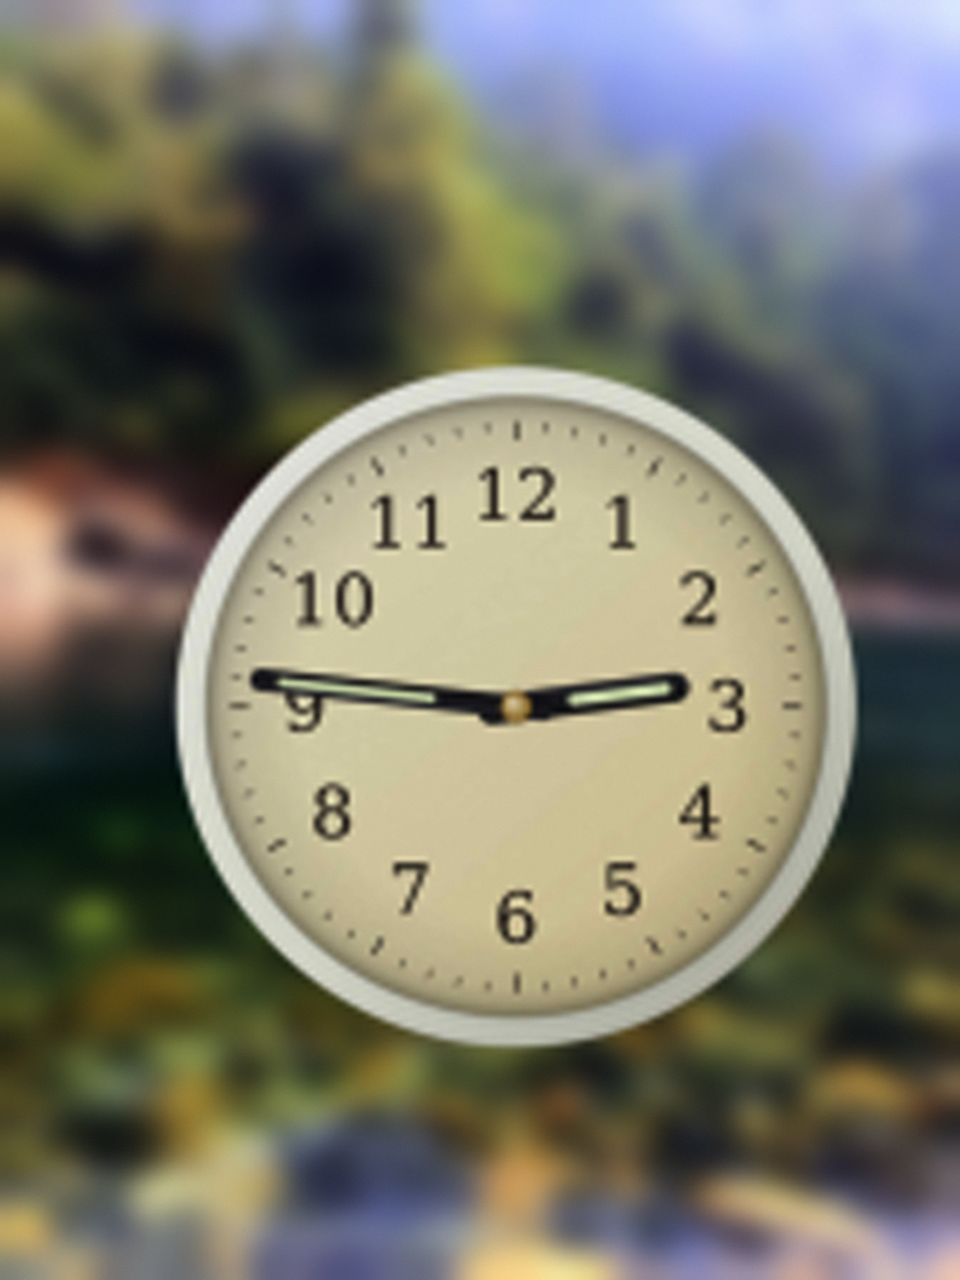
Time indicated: 2:46
